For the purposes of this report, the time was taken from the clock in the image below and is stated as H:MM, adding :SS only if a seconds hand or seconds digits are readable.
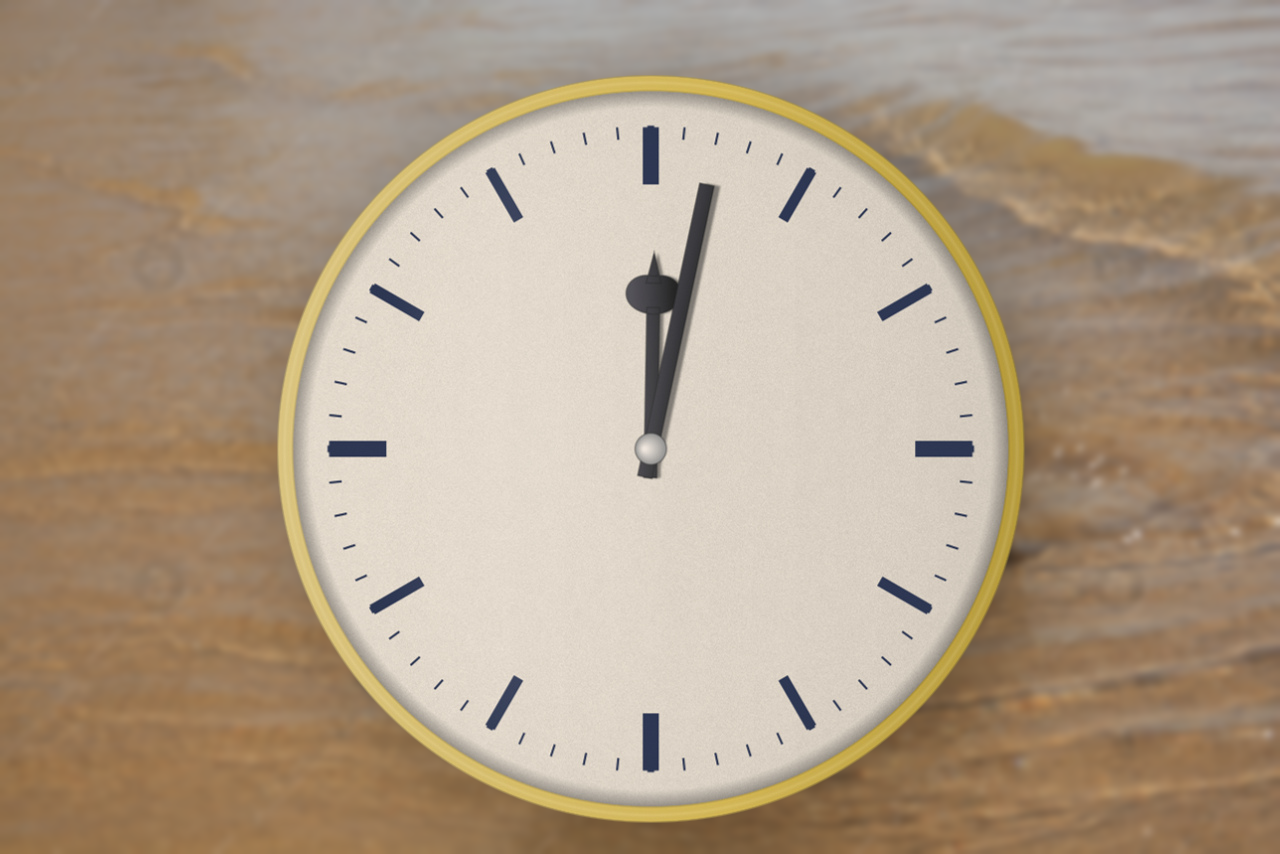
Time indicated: 12:02
